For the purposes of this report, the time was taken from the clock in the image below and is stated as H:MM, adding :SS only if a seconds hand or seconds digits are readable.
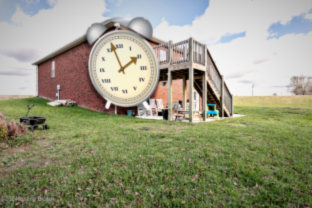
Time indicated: 1:57
